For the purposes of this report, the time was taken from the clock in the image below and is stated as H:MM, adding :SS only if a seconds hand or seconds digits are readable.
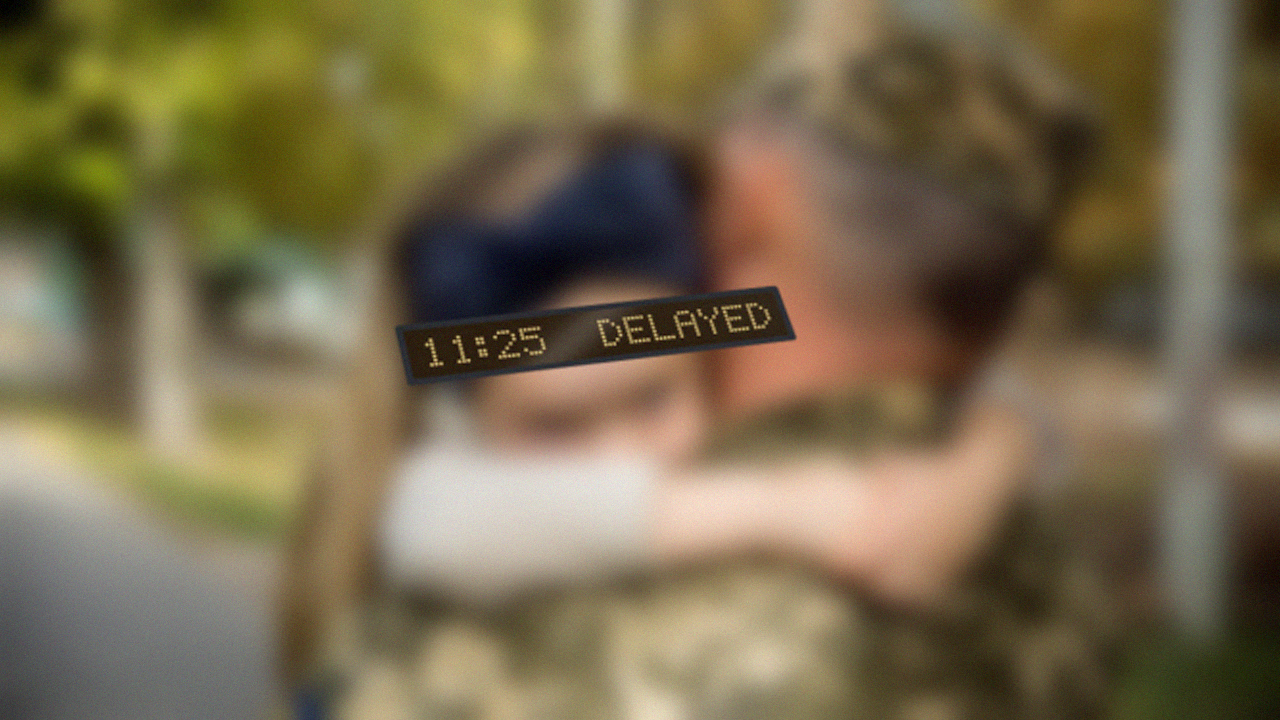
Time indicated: 11:25
